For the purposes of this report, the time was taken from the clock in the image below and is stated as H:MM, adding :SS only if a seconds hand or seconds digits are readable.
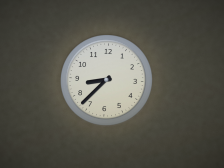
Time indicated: 8:37
